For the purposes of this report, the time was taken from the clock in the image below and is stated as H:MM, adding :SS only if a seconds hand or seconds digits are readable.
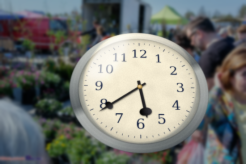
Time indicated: 5:39
